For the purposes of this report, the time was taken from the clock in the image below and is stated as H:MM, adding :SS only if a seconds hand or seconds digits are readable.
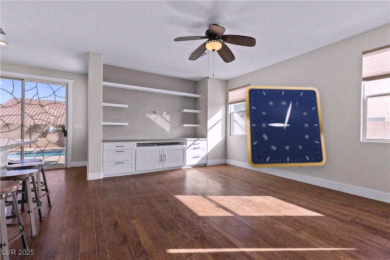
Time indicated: 9:03
